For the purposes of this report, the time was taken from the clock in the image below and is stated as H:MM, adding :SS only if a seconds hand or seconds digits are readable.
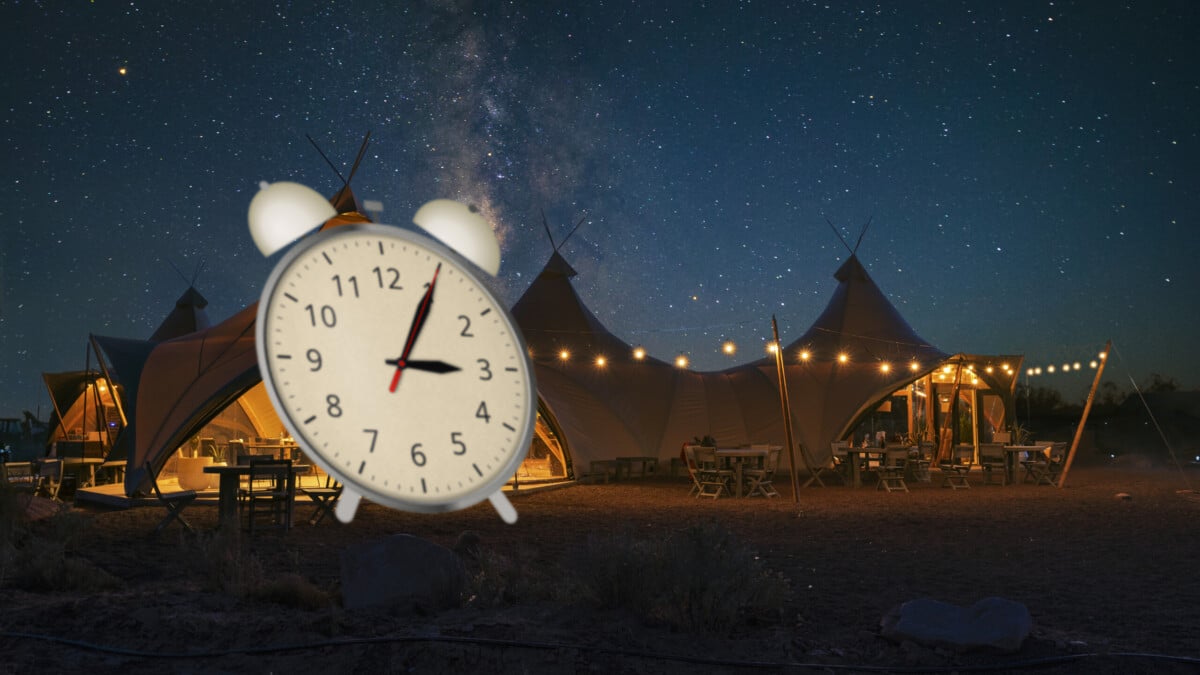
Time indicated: 3:05:05
